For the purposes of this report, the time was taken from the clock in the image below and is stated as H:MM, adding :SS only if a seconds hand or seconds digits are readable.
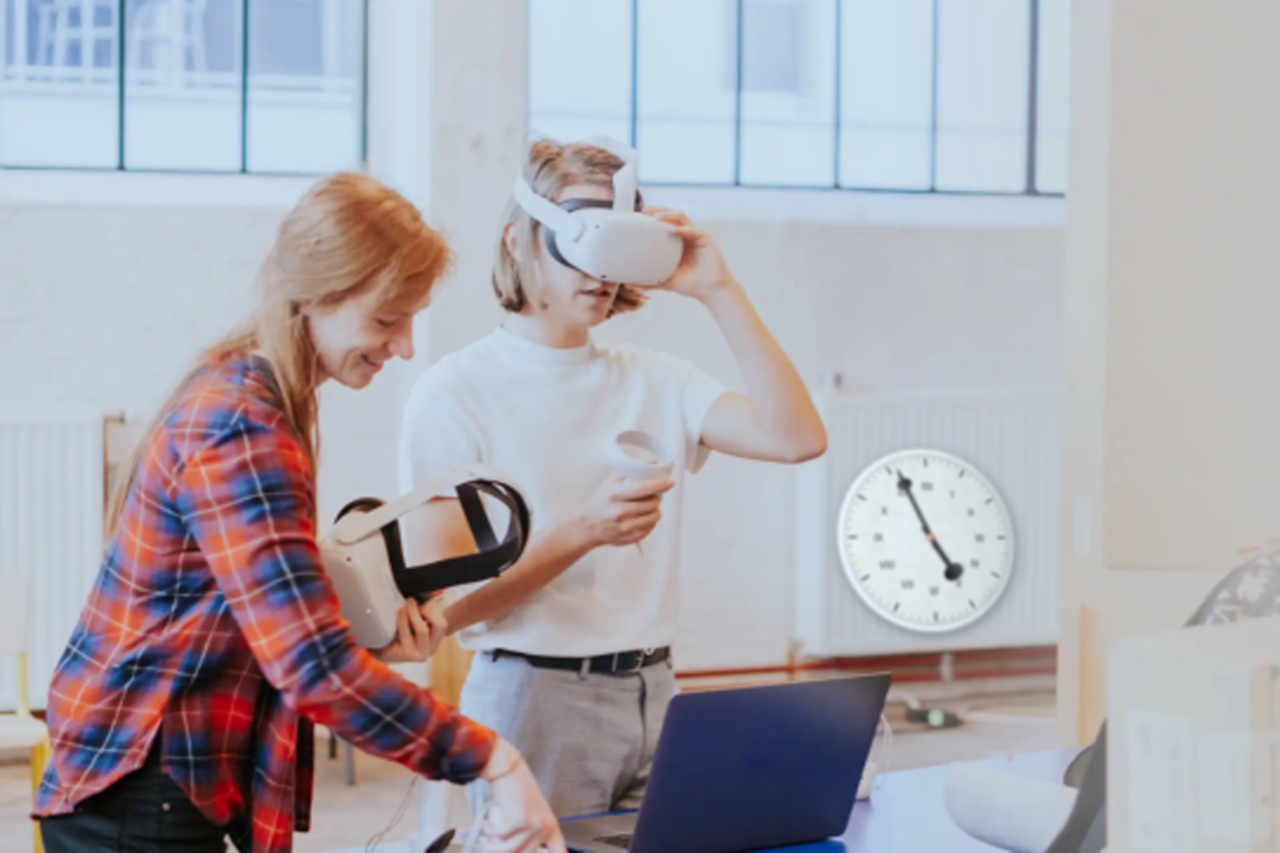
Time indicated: 4:56
